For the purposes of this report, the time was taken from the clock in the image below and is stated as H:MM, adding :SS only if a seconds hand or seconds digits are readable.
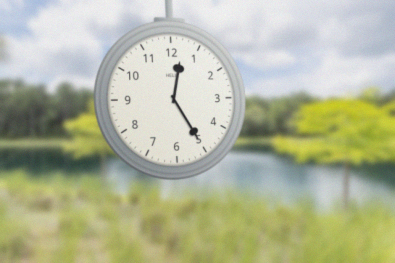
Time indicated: 12:25
